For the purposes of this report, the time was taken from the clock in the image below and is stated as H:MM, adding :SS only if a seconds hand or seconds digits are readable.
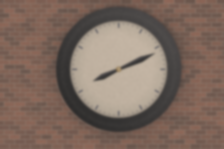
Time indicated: 8:11
